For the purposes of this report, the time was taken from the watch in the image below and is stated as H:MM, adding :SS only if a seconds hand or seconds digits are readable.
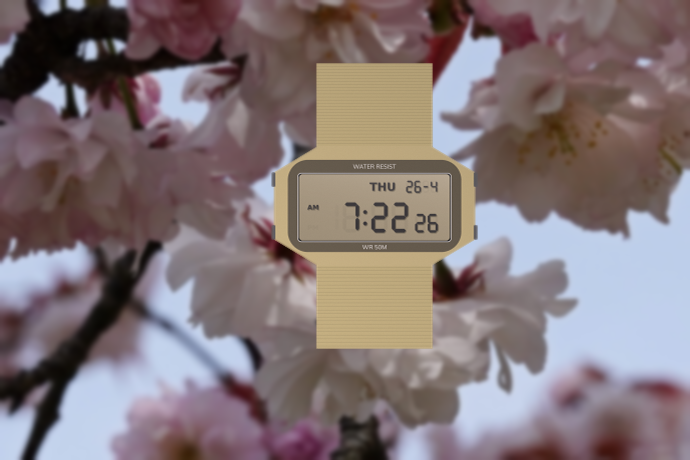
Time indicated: 7:22:26
